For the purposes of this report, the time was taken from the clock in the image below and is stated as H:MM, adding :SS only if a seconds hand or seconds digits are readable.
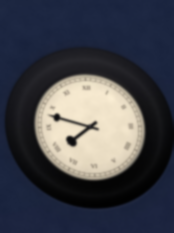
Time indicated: 7:48
